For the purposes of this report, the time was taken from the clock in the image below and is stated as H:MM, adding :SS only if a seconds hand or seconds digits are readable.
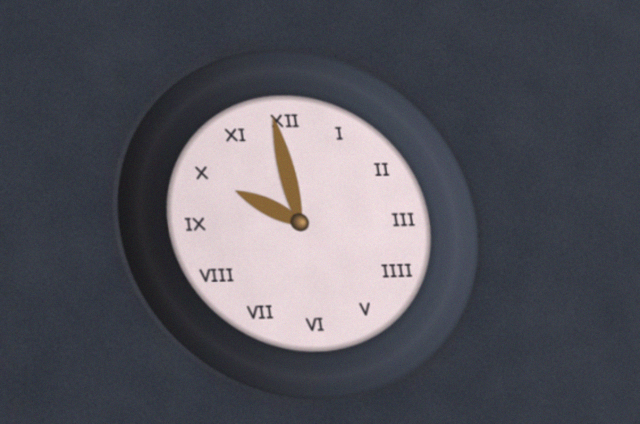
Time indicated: 9:59
